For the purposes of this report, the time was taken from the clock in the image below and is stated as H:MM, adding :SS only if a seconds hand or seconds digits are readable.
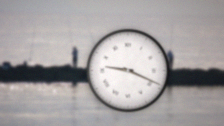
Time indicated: 9:19
